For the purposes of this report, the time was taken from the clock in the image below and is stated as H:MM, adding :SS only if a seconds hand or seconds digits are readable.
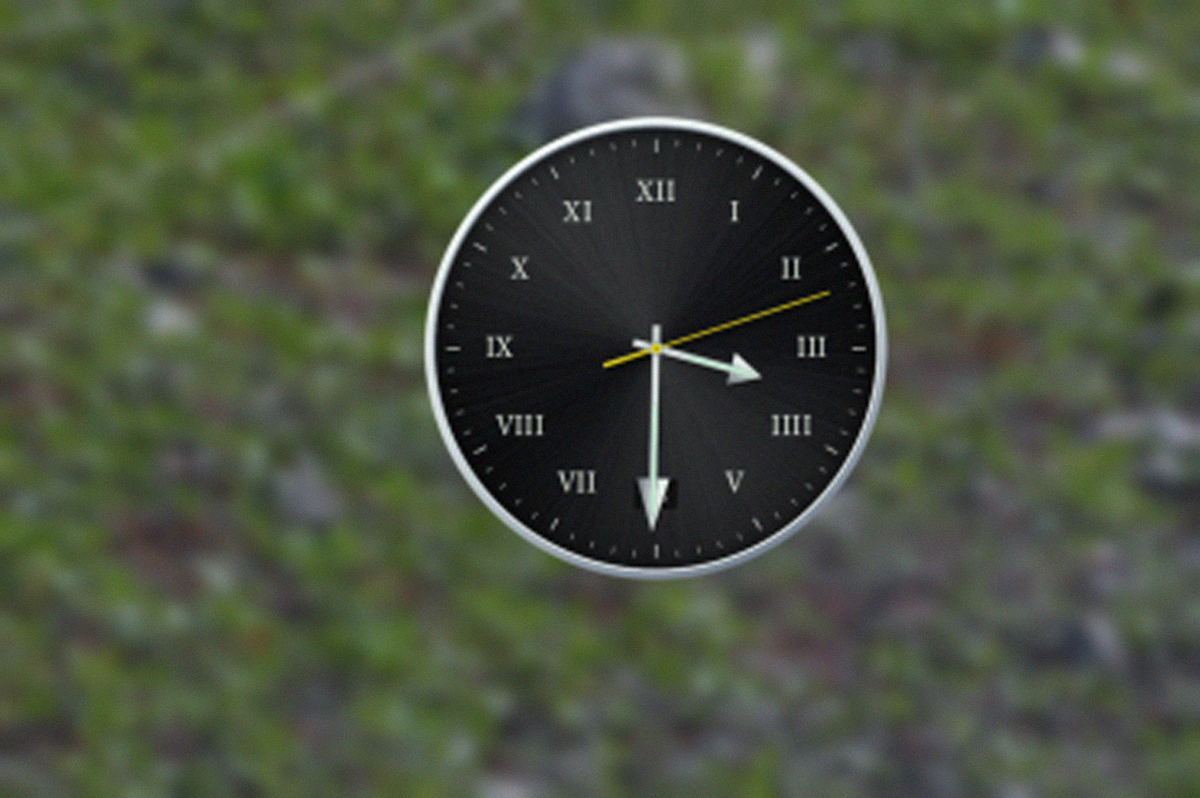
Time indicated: 3:30:12
